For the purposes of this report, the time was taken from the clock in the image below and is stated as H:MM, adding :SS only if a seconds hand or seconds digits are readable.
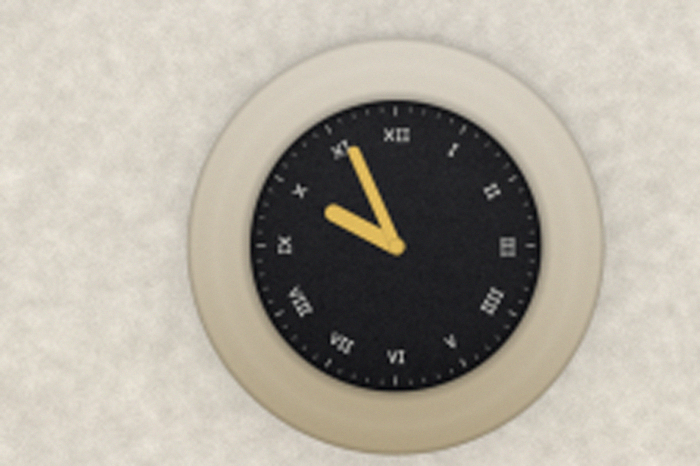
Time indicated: 9:56
